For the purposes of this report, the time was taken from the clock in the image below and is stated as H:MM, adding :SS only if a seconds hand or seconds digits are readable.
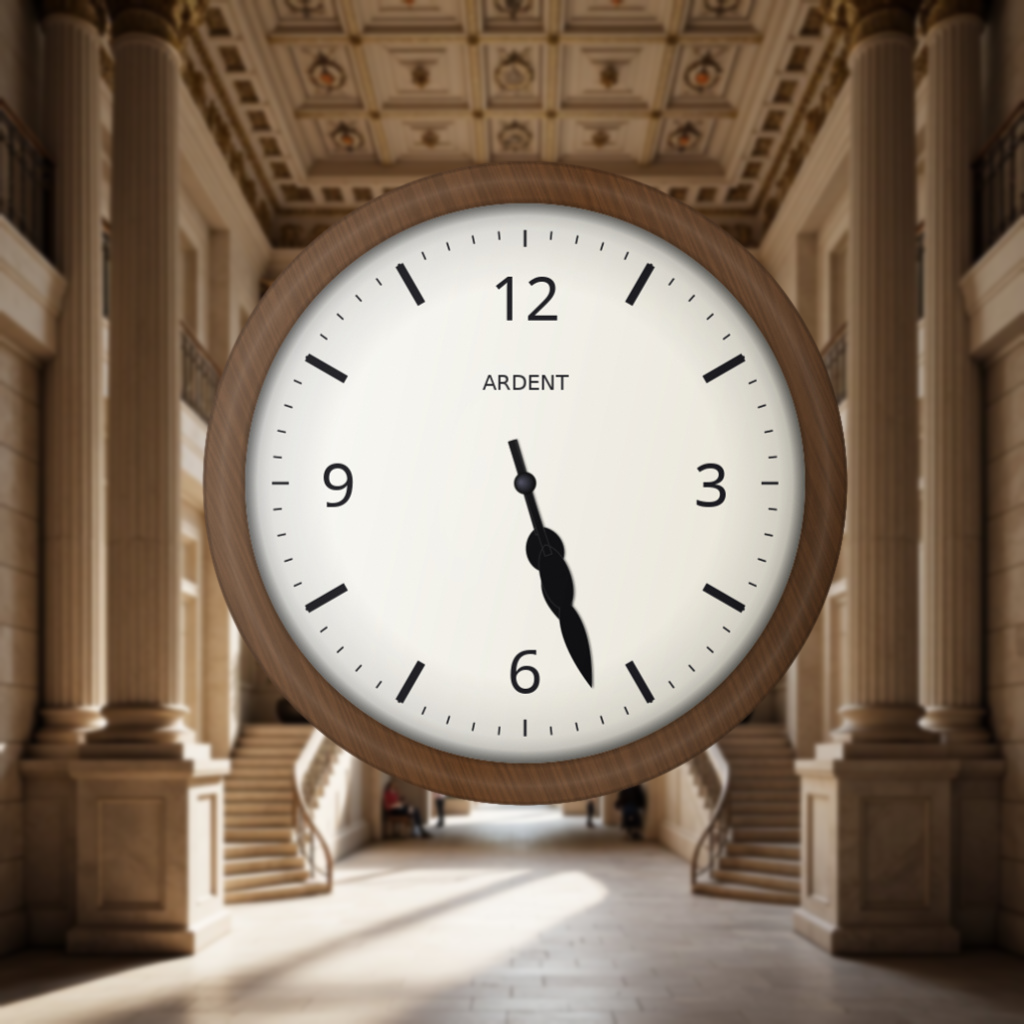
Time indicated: 5:27
